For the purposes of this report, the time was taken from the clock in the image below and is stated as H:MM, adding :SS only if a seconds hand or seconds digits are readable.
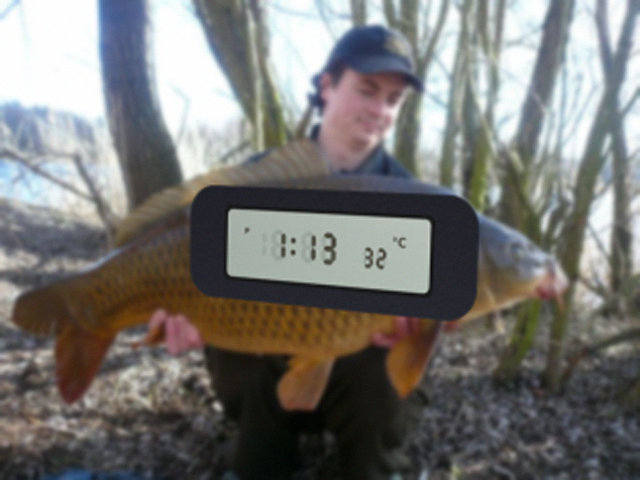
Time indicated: 1:13
